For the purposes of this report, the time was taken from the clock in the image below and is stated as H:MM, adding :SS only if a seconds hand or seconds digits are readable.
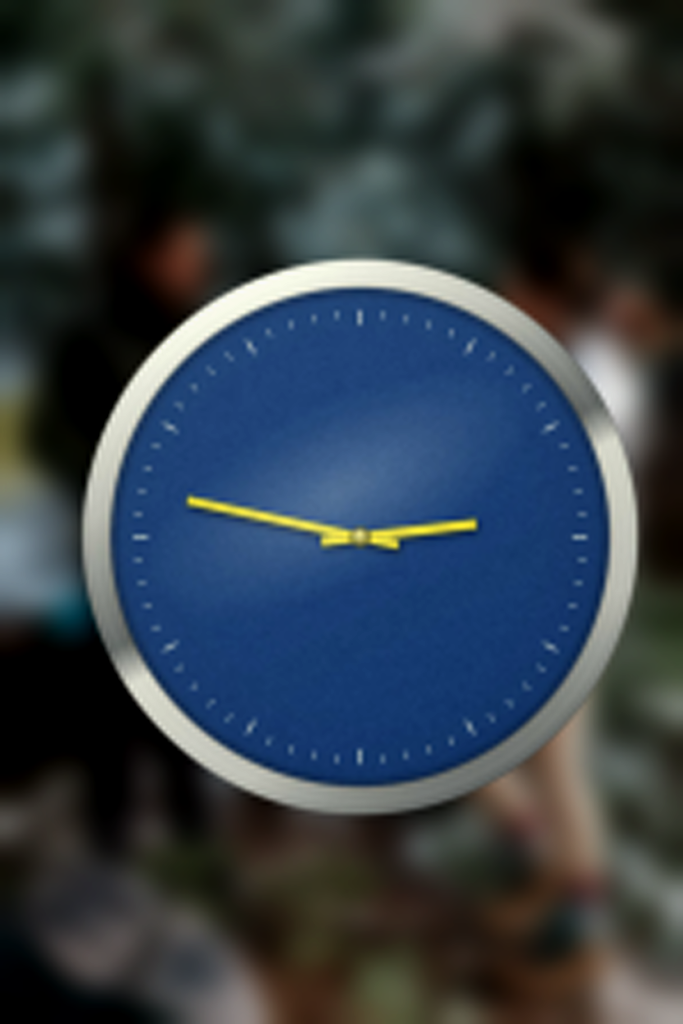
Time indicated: 2:47
